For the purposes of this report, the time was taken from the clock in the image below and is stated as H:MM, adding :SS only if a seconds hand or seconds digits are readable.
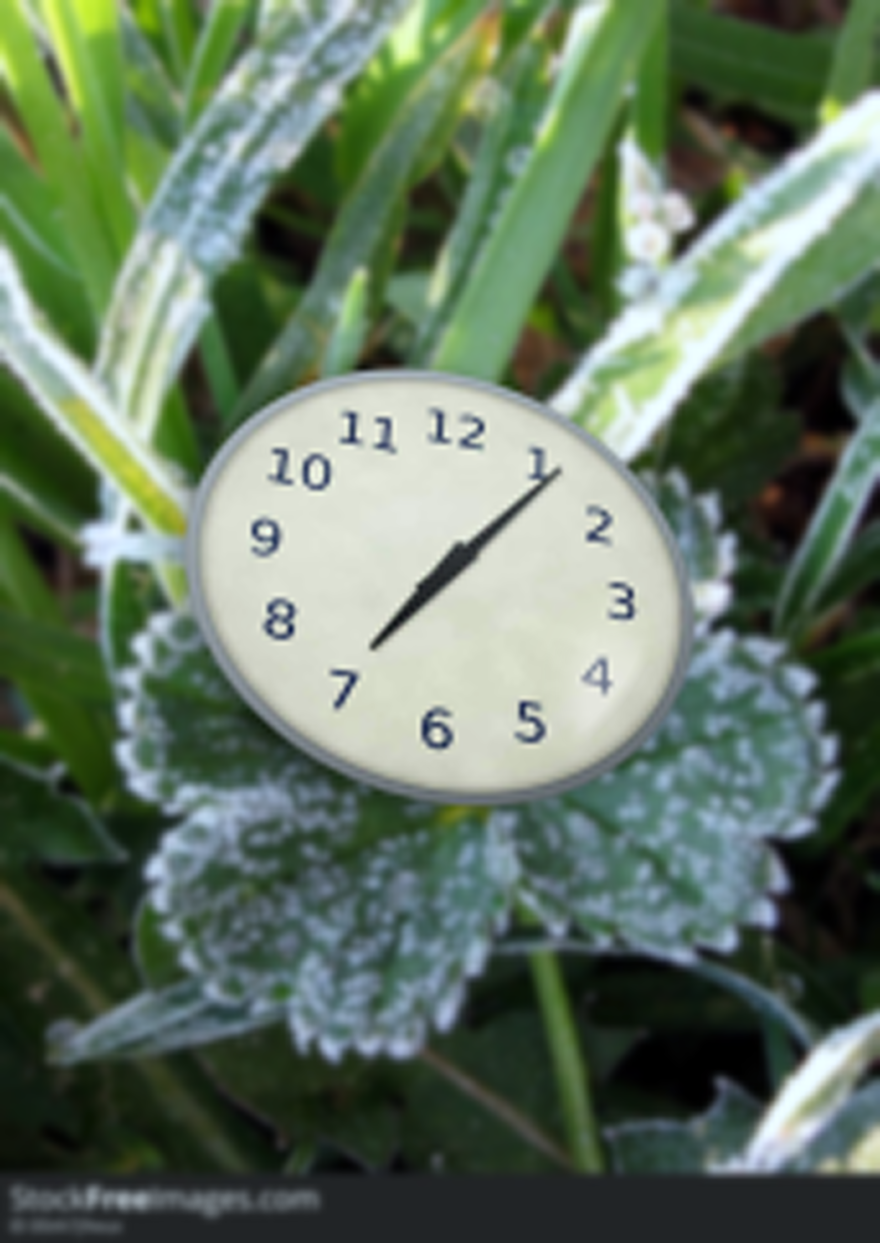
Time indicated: 7:06
